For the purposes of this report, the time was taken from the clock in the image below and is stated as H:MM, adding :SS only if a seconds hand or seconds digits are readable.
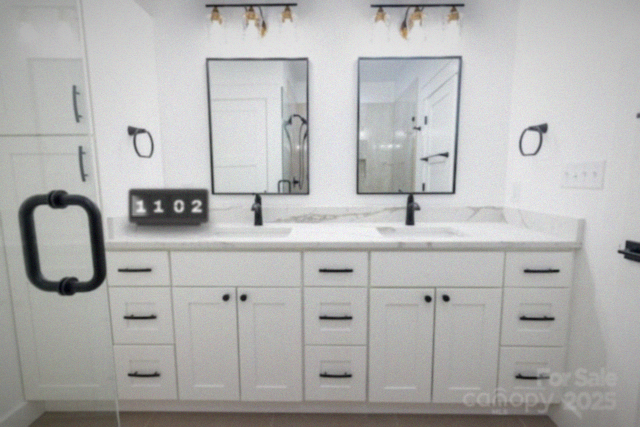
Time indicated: 11:02
